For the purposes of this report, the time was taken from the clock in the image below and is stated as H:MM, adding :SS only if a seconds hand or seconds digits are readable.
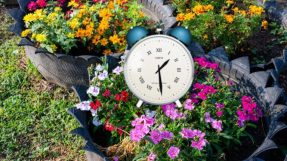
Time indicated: 1:29
